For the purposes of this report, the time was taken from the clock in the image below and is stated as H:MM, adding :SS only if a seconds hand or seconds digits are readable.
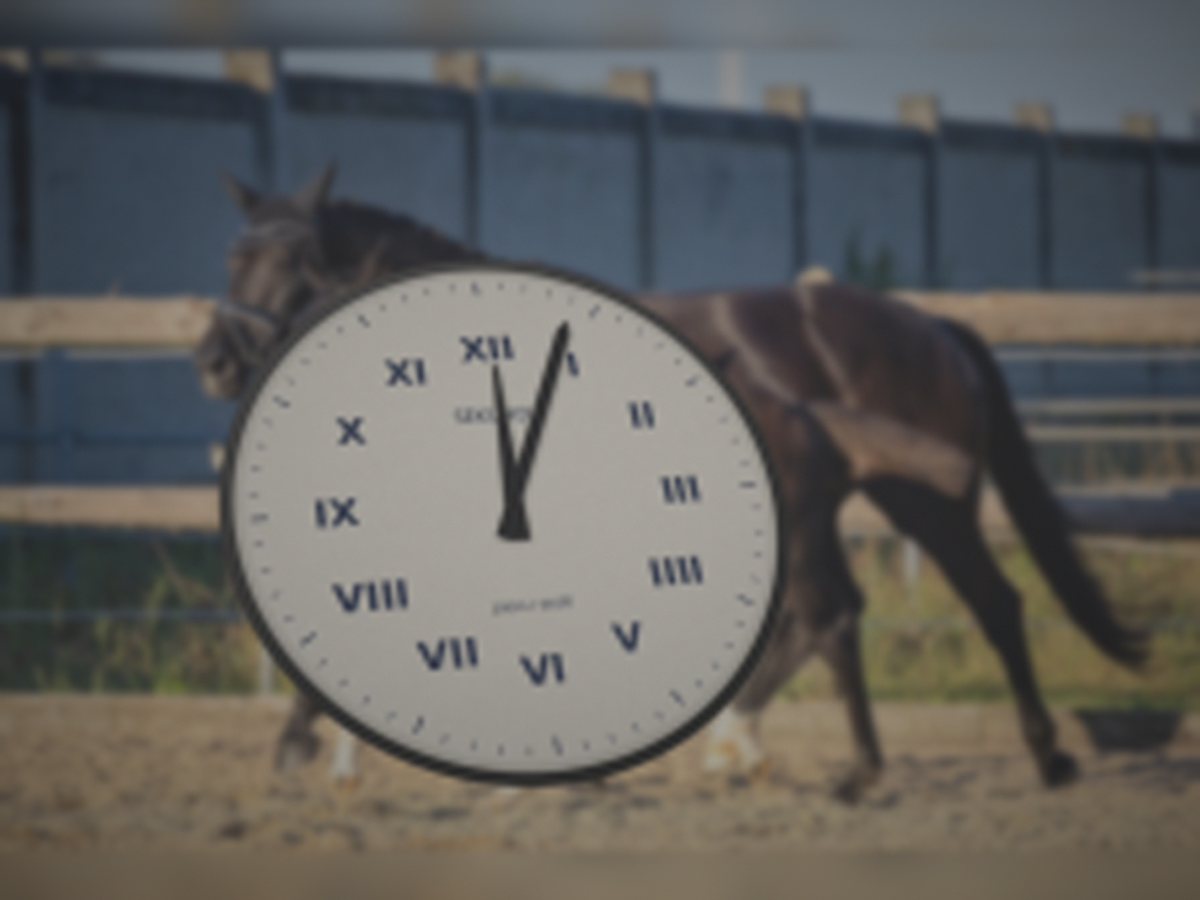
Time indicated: 12:04
